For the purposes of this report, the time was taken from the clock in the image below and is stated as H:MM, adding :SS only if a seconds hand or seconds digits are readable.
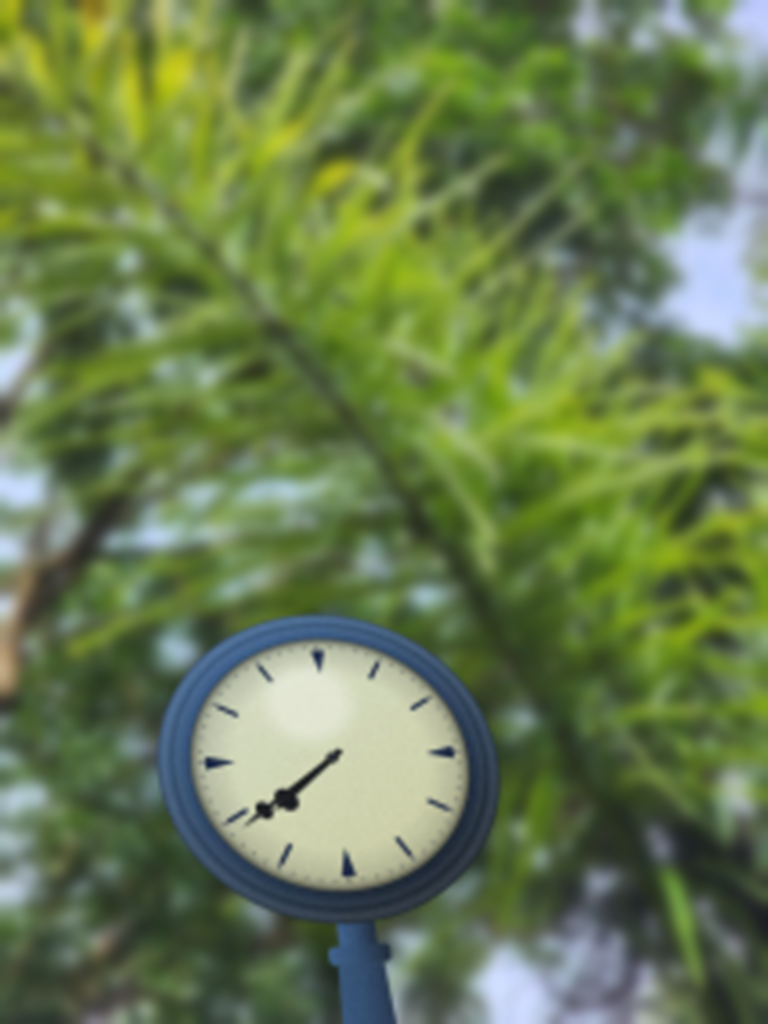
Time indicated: 7:39
